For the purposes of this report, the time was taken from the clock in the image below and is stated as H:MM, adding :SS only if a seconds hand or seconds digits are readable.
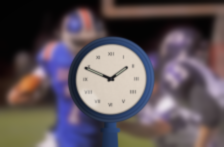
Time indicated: 1:49
